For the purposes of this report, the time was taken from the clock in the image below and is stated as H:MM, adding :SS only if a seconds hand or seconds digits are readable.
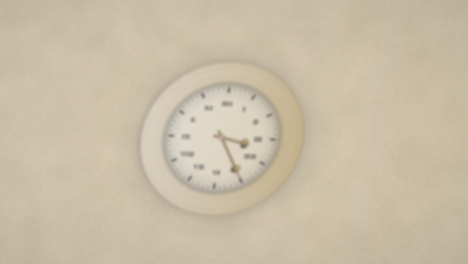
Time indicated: 3:25
